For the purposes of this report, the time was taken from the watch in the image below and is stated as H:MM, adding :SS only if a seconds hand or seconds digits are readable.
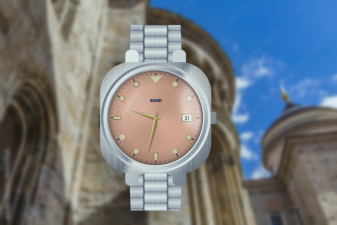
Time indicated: 9:32
